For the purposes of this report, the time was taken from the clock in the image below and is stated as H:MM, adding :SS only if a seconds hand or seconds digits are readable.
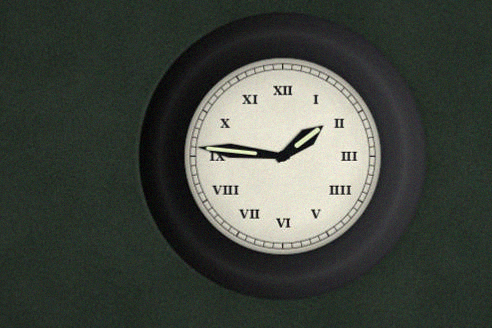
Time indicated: 1:46
